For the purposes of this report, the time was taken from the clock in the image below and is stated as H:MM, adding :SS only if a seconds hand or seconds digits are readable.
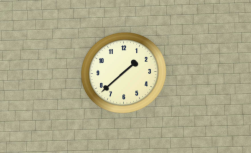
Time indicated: 1:38
